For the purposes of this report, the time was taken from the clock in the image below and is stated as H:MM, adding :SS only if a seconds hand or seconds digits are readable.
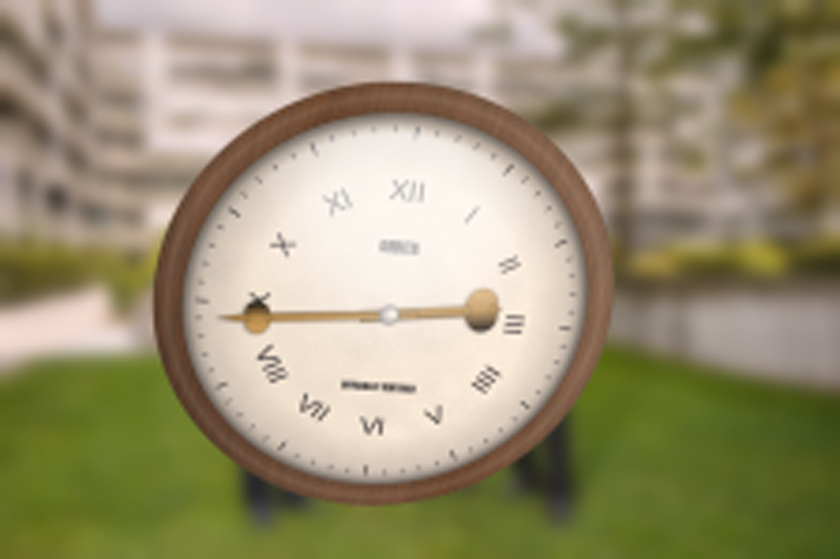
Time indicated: 2:44
